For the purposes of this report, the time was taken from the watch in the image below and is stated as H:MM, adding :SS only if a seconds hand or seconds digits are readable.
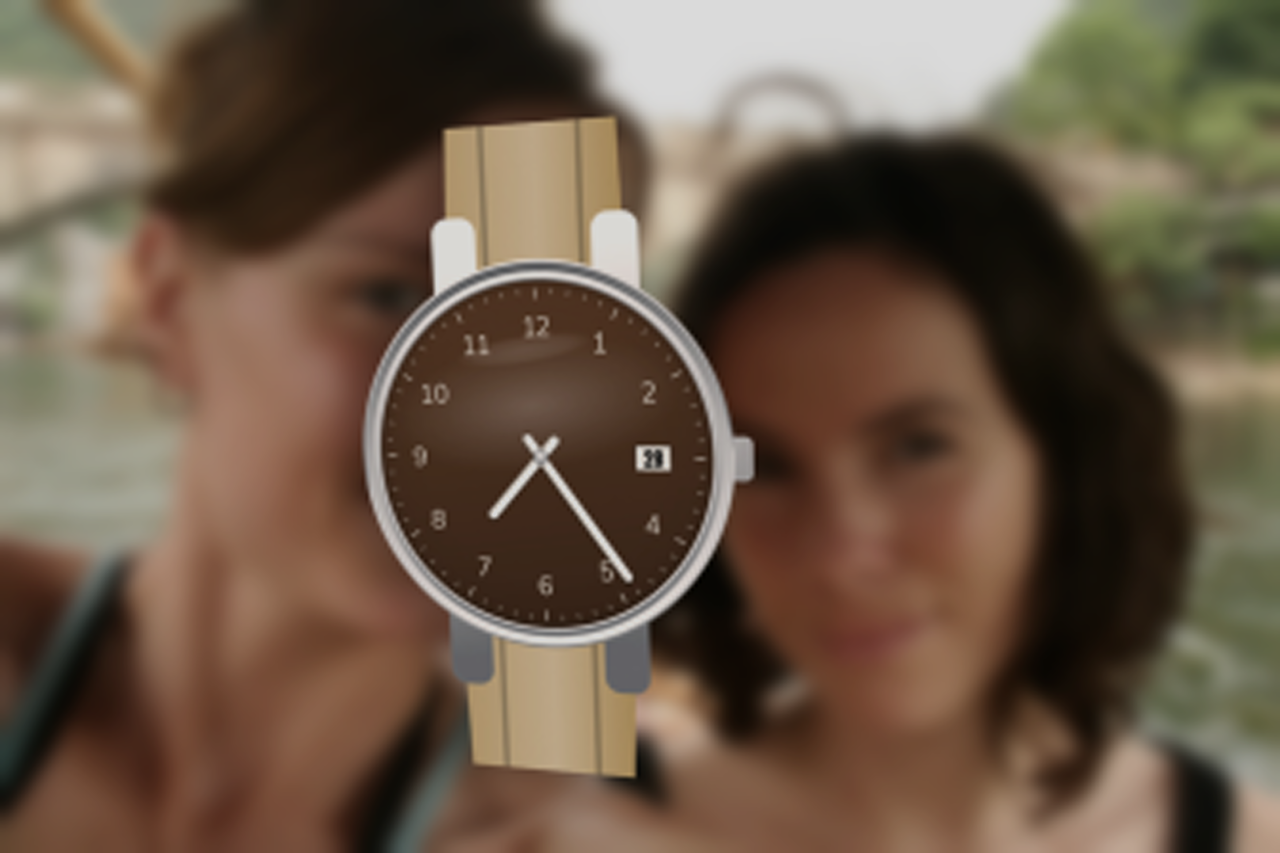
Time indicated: 7:24
